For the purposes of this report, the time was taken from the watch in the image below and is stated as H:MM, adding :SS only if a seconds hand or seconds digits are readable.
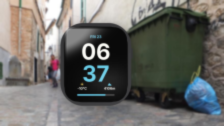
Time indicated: 6:37
